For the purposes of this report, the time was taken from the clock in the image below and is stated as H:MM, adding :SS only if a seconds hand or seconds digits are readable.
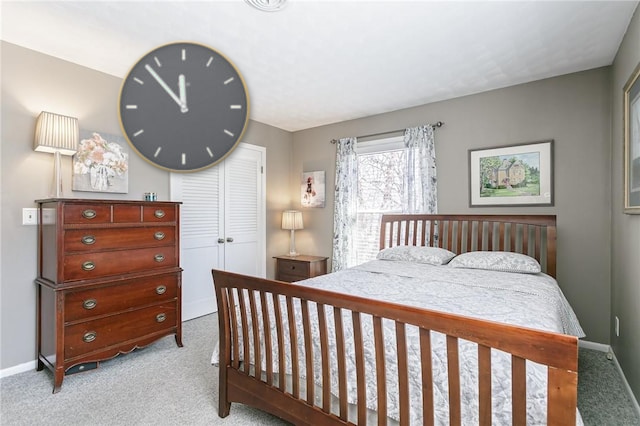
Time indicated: 11:53
